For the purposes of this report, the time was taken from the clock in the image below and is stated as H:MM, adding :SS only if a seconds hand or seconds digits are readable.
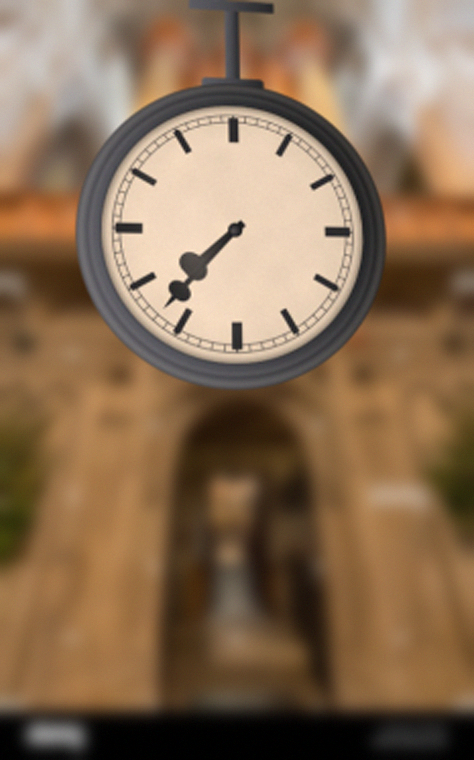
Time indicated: 7:37
